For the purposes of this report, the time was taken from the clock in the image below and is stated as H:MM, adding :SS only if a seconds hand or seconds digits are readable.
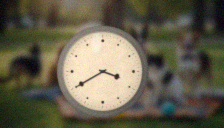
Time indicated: 3:40
